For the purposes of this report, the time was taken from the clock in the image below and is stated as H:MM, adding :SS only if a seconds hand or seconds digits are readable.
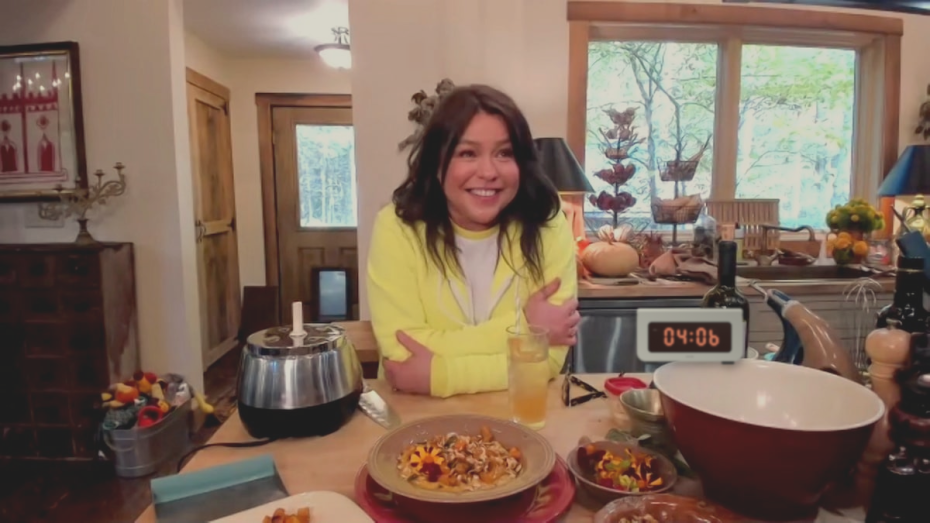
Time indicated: 4:06
